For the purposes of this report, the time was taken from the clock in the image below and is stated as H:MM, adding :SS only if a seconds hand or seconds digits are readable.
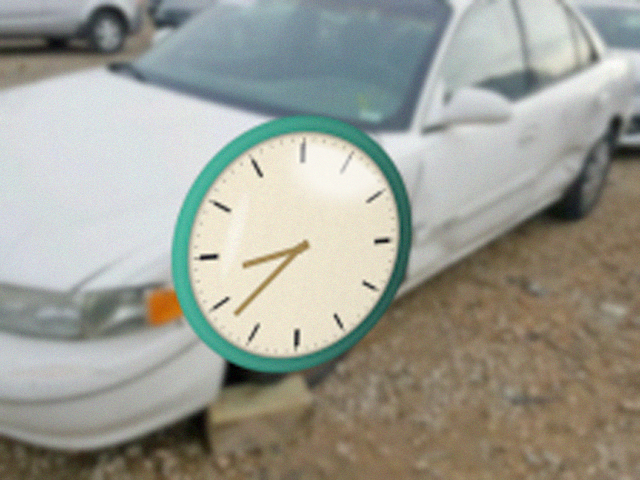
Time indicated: 8:38
